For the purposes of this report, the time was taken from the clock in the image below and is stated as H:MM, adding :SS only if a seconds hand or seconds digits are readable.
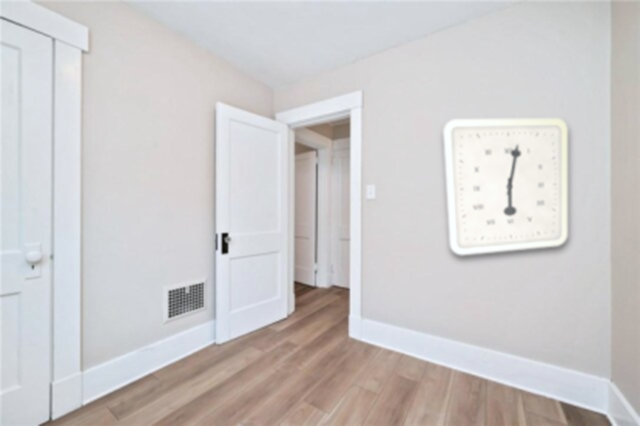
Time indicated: 6:02
